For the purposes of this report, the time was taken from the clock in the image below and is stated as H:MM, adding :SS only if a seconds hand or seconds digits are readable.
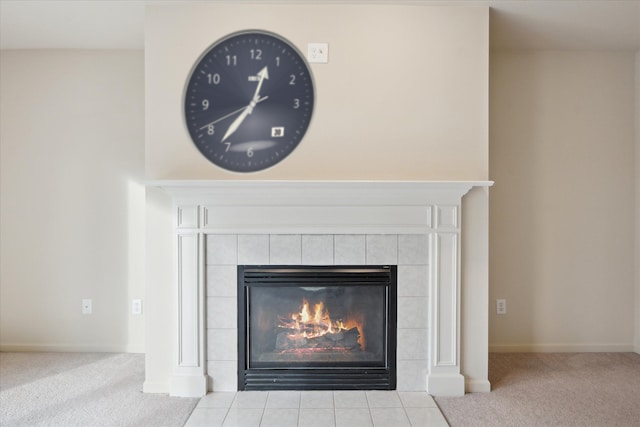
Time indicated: 12:36:41
